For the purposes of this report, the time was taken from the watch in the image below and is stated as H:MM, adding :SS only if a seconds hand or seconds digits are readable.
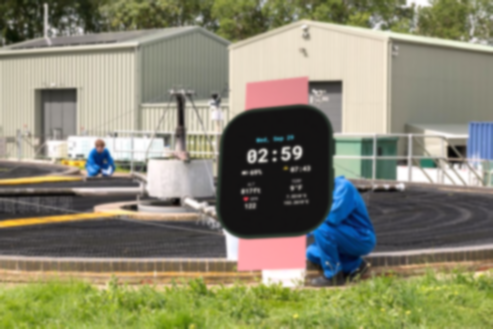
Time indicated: 2:59
